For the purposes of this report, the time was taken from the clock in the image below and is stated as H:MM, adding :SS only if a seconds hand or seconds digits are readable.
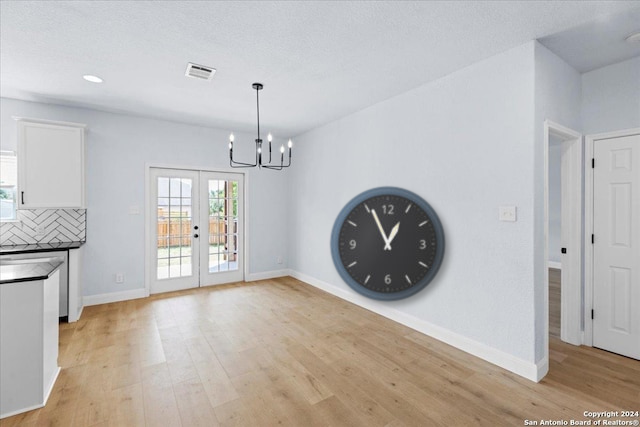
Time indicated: 12:56
